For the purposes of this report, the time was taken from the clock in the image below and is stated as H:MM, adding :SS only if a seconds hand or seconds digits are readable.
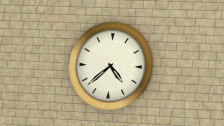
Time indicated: 4:38
